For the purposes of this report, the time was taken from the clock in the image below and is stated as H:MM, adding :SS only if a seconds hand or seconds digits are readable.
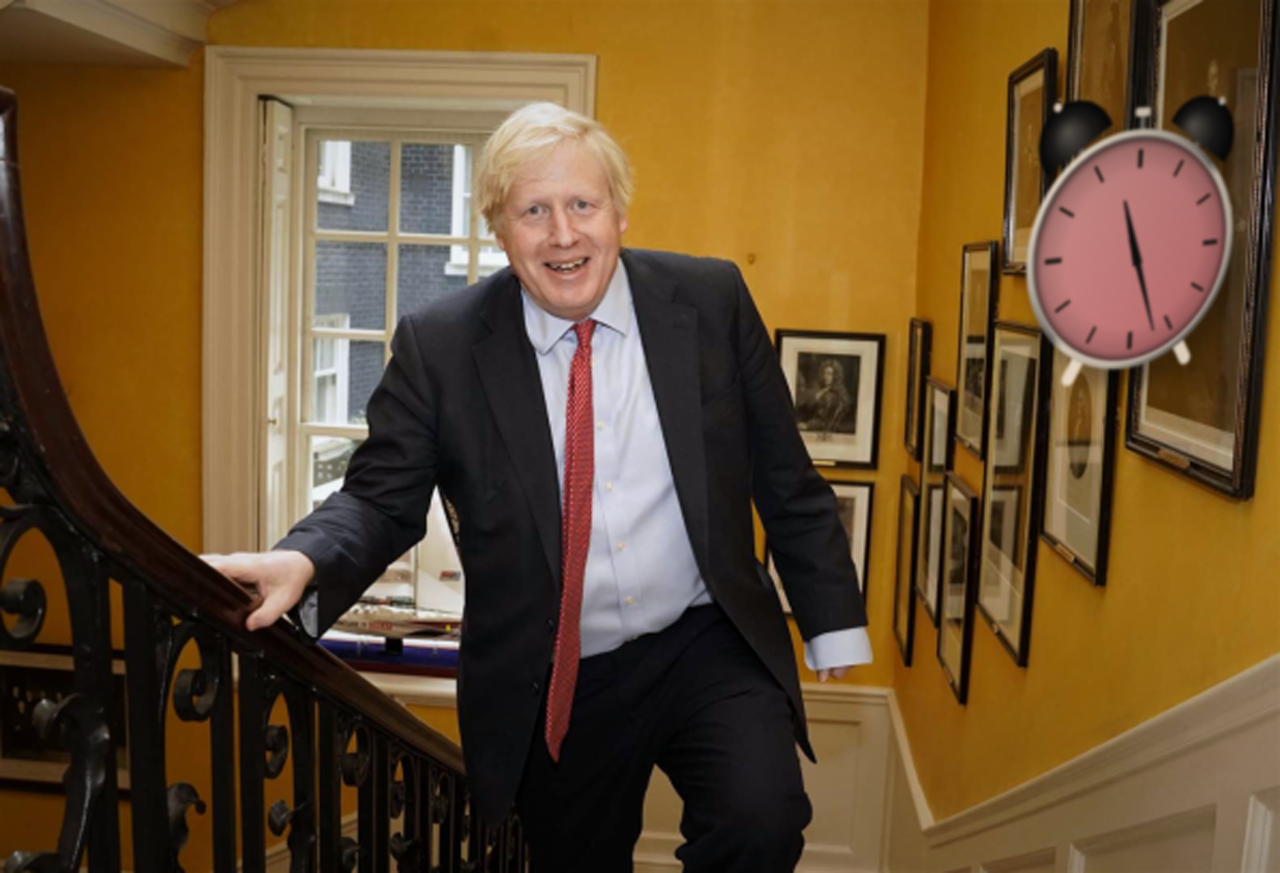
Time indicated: 11:27
